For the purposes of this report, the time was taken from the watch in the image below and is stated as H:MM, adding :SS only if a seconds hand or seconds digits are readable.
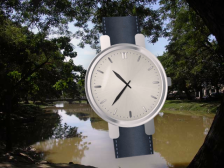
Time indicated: 10:37
